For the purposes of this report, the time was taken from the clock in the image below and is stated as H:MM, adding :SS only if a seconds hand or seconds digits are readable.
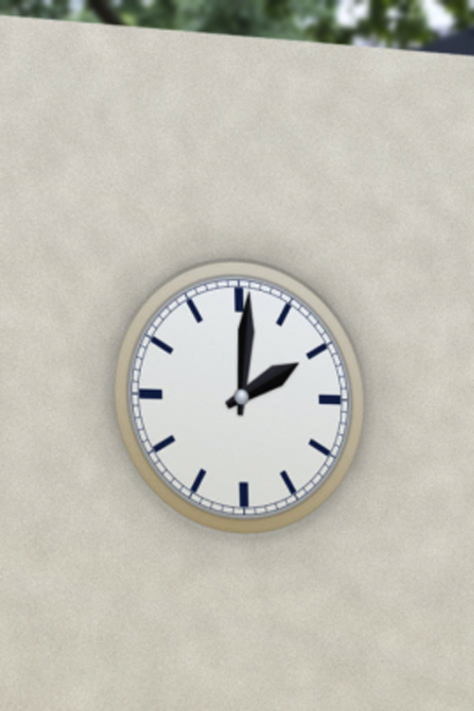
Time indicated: 2:01
